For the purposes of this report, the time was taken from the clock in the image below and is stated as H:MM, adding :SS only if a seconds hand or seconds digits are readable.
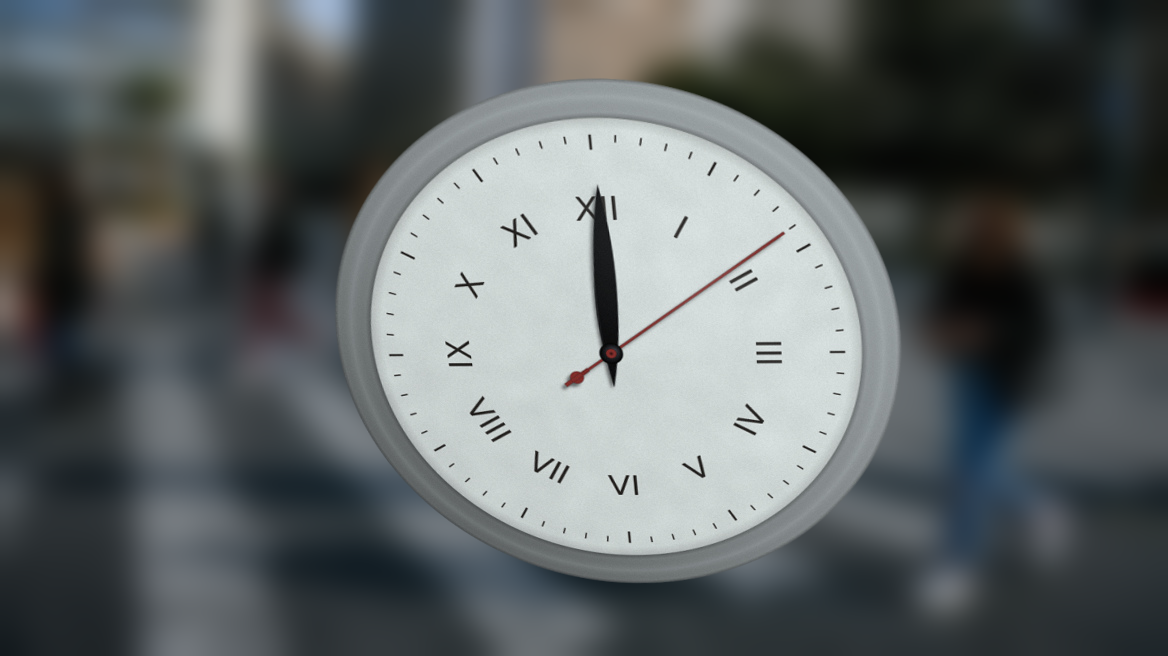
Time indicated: 12:00:09
